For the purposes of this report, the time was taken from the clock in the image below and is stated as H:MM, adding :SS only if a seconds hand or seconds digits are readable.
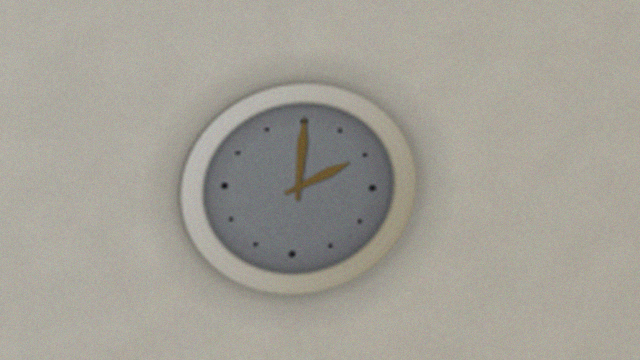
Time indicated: 2:00
